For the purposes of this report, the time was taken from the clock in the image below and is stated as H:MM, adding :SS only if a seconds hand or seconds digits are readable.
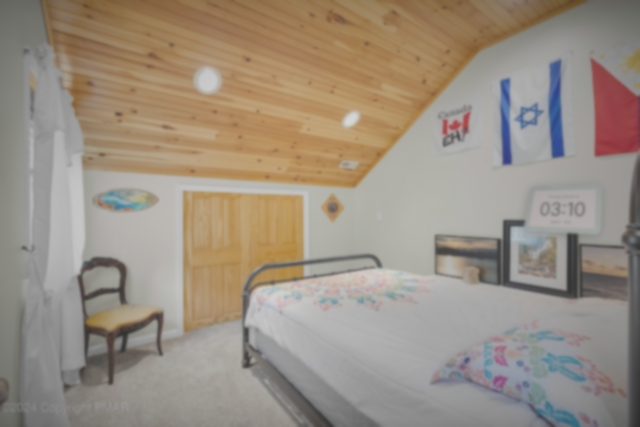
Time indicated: 3:10
